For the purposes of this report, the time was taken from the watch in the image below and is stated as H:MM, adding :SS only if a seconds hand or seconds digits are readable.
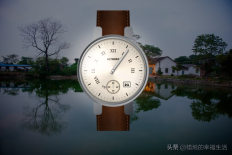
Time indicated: 1:06
